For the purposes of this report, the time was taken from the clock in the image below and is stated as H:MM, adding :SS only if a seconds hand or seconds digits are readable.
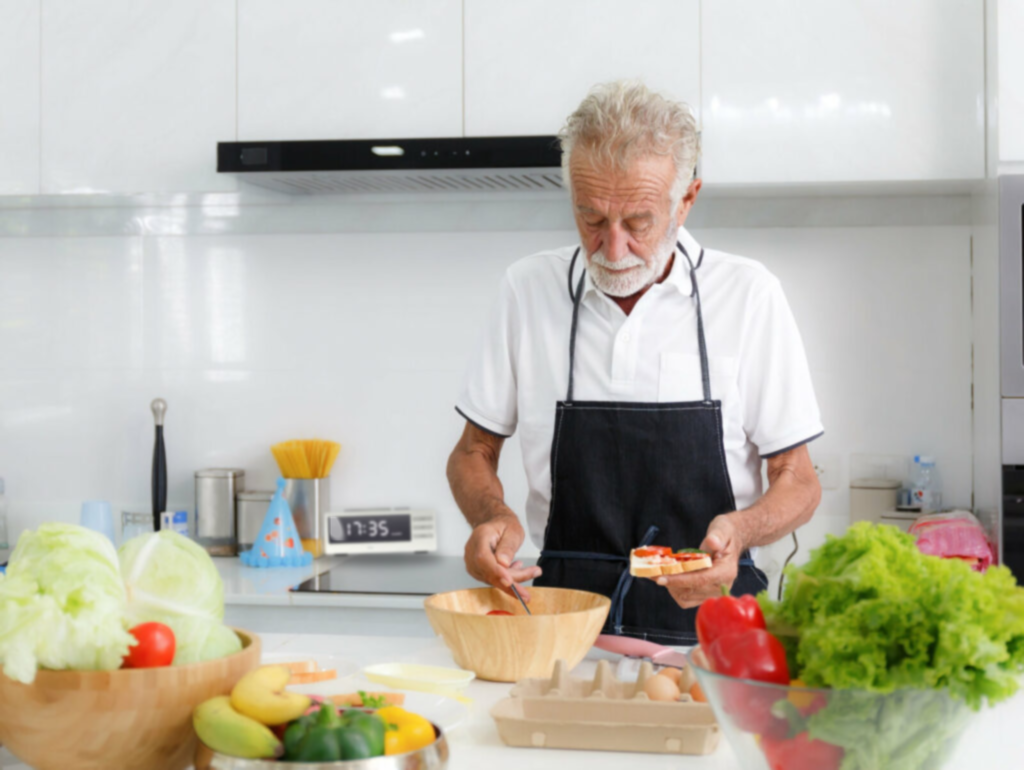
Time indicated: 17:35
